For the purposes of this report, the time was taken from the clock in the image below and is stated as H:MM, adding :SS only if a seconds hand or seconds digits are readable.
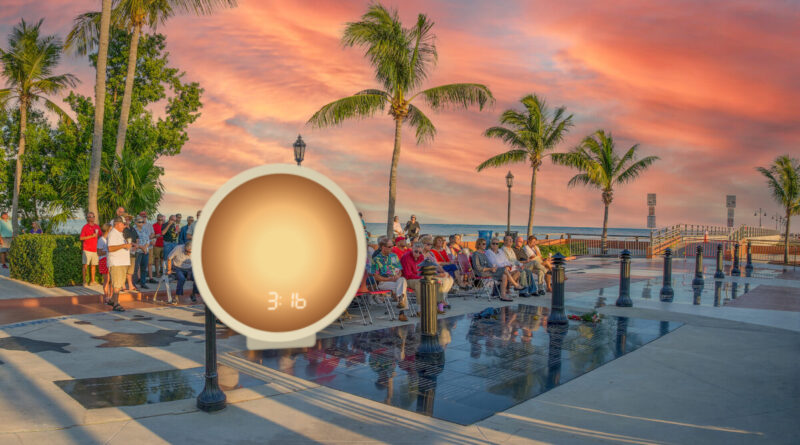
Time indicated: 3:16
